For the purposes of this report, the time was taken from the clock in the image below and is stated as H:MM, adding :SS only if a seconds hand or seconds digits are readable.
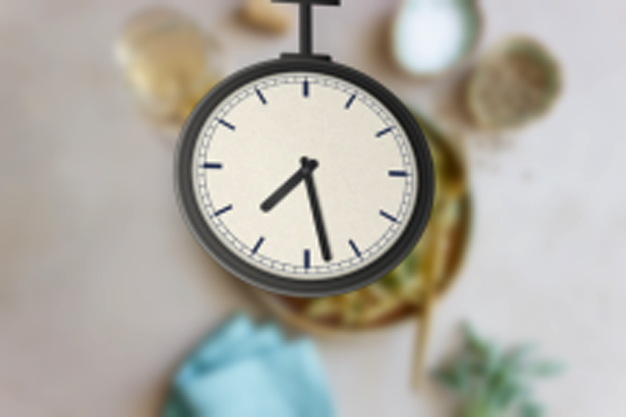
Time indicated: 7:28
